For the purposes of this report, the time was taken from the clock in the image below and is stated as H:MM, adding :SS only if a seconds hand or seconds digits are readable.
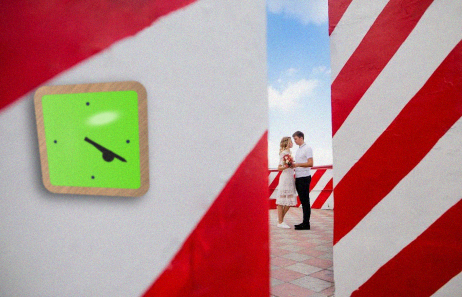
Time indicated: 4:20
